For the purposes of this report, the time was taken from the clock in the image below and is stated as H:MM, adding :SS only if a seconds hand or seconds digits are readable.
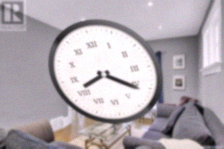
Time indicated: 8:21
